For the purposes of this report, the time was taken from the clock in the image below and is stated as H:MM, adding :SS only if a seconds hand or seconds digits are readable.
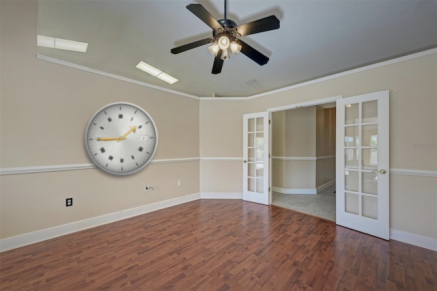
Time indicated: 1:45
